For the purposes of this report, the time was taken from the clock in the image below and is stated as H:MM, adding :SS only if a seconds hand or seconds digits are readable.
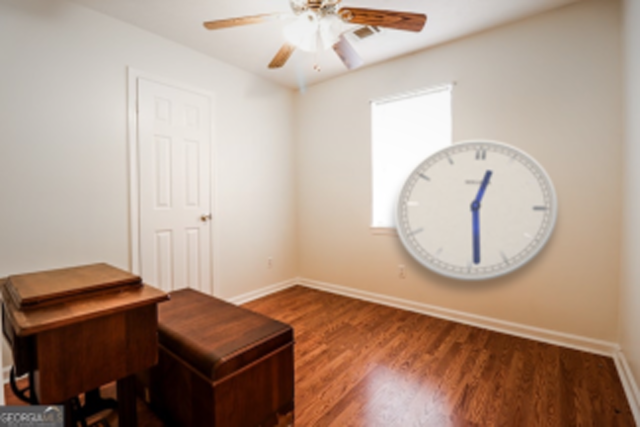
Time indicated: 12:29
